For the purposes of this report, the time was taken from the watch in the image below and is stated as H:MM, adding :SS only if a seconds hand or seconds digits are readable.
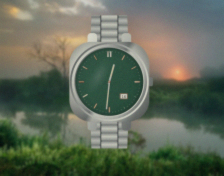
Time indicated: 12:31
